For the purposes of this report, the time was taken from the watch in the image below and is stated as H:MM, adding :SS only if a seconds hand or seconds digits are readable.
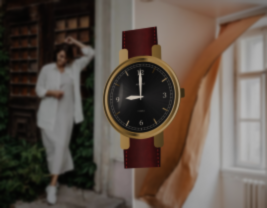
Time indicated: 9:00
